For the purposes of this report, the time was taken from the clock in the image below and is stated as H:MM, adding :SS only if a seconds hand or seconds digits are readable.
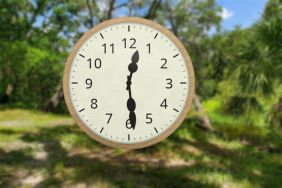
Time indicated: 12:29
